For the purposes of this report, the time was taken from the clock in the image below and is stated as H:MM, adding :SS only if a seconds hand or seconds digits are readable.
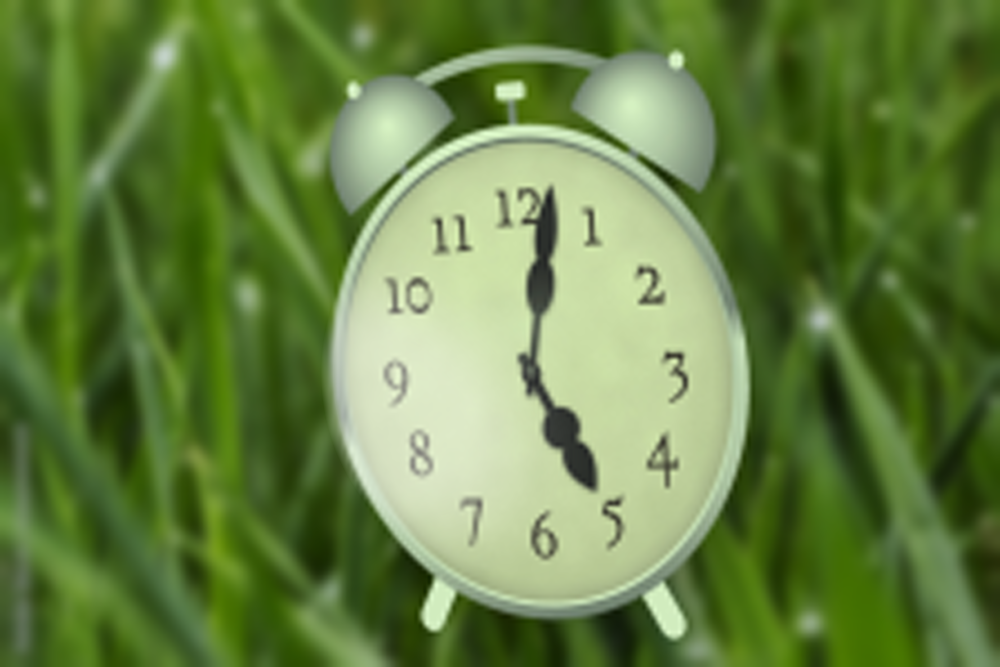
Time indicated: 5:02
